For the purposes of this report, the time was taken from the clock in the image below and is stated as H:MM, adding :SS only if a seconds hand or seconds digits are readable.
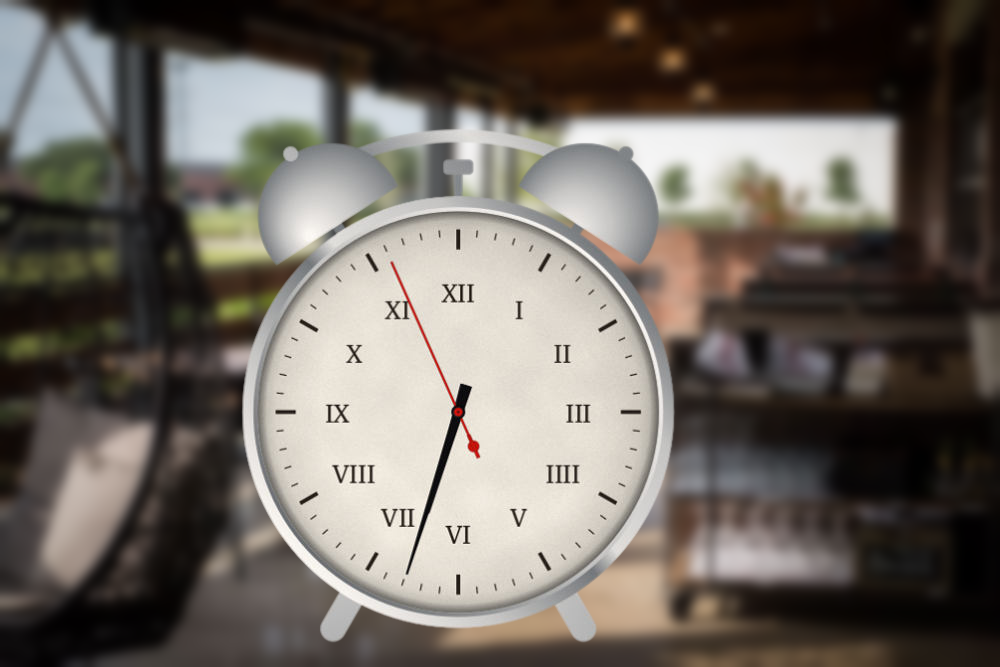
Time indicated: 6:32:56
